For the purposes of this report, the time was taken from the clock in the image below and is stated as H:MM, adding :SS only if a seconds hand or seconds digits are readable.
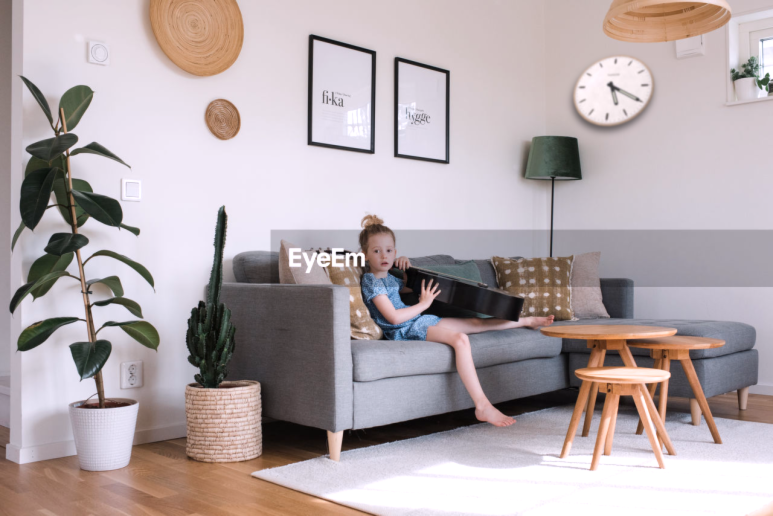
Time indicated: 5:20
